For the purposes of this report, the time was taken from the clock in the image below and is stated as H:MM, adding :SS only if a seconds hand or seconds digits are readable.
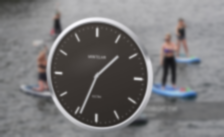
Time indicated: 1:34
